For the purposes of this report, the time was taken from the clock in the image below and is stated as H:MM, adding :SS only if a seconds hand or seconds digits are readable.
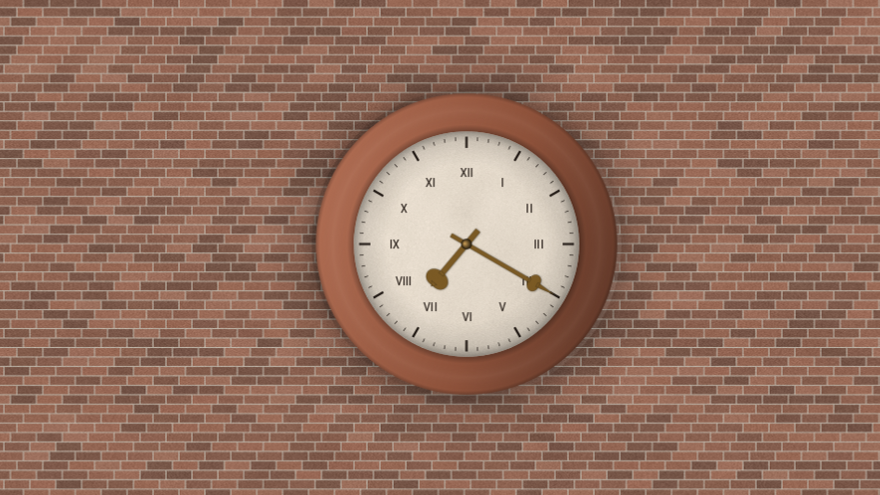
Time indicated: 7:20
